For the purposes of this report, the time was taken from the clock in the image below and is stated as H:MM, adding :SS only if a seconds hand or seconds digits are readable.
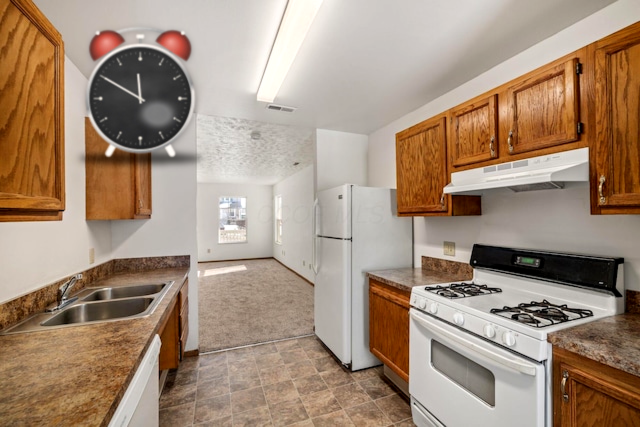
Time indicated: 11:50
